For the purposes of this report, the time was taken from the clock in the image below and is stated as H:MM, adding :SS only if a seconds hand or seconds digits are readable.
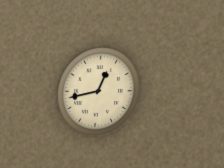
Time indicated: 12:43
